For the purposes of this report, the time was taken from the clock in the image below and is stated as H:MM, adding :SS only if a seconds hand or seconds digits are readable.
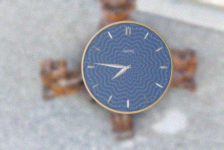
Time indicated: 7:46
